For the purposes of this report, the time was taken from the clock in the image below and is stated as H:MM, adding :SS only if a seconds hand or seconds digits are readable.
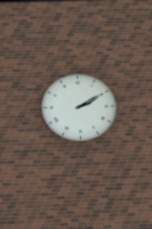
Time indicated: 2:10
